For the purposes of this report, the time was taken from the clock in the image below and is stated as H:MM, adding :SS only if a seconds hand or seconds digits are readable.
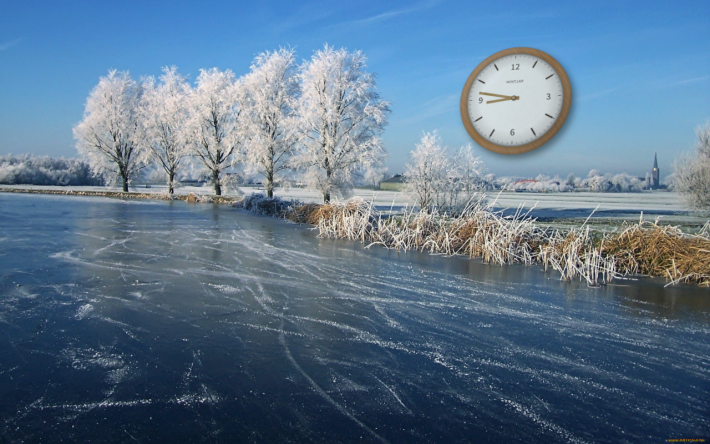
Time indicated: 8:47
